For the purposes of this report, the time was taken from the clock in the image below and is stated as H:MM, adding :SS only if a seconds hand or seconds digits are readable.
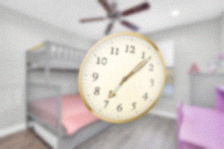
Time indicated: 7:07
